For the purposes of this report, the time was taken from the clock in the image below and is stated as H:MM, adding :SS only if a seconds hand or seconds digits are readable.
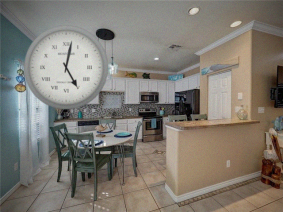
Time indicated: 5:02
